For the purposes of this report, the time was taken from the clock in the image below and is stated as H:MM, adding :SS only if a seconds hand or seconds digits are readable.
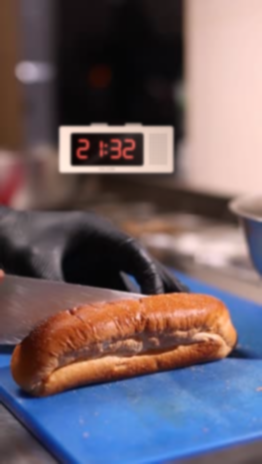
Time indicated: 21:32
